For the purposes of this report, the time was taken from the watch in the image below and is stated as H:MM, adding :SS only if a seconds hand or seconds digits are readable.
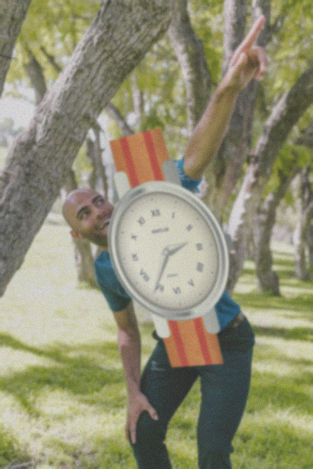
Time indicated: 2:36
